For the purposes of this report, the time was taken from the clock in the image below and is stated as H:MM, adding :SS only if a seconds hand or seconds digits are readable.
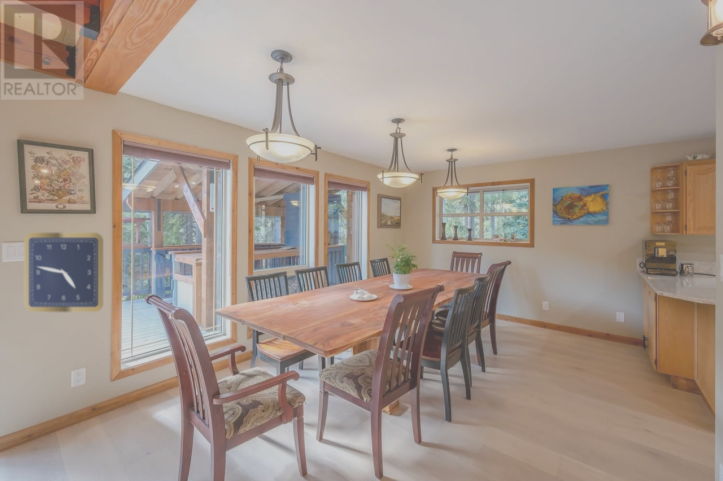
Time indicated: 4:47
